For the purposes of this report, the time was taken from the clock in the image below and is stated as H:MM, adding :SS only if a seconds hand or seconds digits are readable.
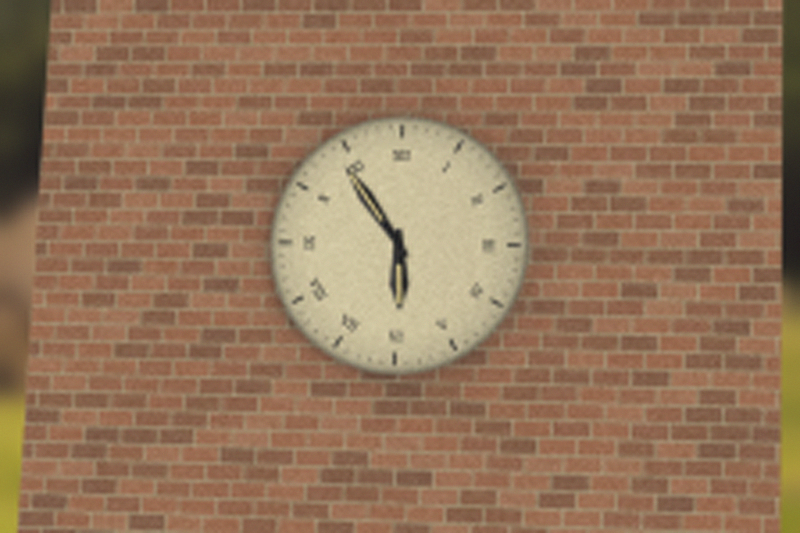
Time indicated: 5:54
